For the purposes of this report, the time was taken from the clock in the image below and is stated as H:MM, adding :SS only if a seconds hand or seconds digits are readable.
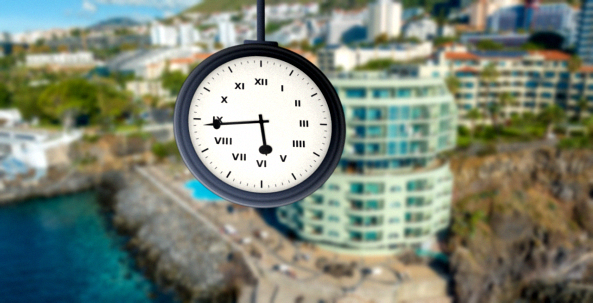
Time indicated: 5:44
